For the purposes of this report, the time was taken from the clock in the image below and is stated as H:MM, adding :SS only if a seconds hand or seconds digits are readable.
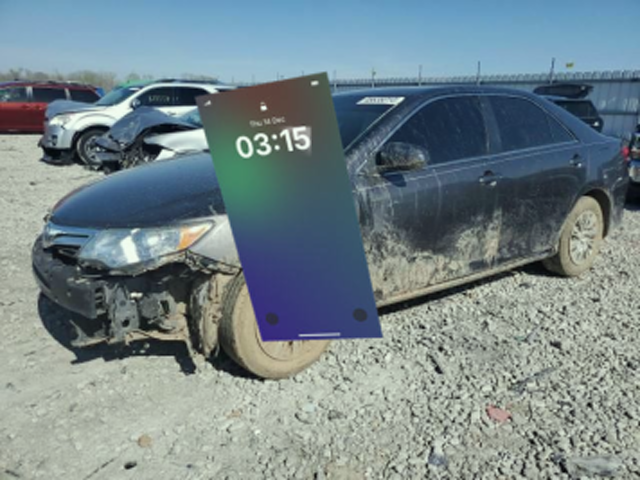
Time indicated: 3:15
